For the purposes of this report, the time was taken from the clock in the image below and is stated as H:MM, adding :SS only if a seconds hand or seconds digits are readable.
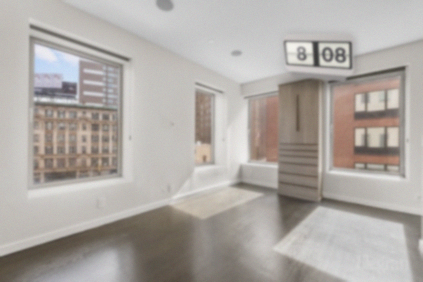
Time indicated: 8:08
